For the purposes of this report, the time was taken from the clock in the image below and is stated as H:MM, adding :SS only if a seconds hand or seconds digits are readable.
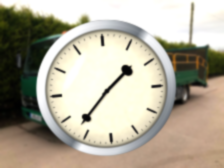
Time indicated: 1:37
